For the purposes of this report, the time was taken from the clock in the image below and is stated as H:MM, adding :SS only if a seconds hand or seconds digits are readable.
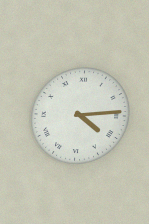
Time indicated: 4:14
